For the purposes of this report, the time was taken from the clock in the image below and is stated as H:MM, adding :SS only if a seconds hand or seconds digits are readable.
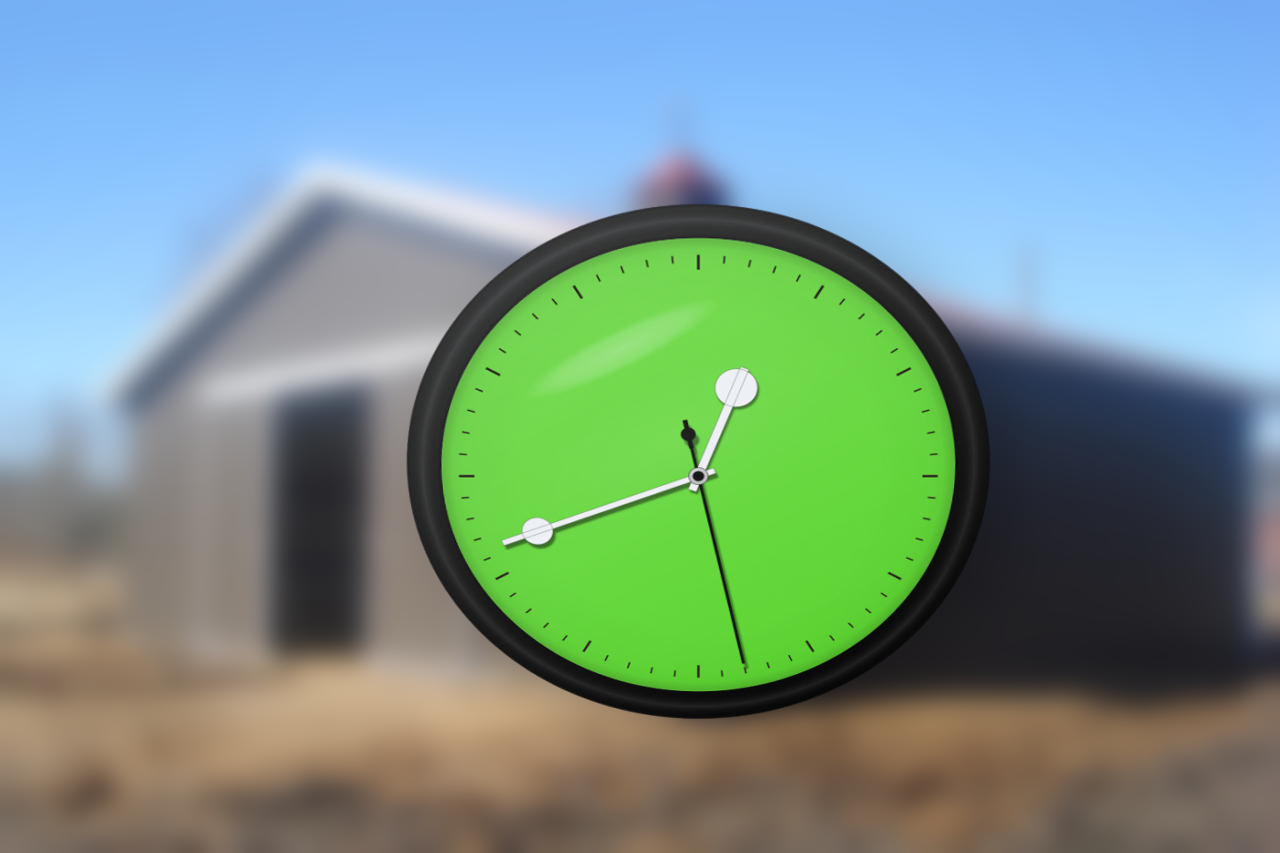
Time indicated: 12:41:28
